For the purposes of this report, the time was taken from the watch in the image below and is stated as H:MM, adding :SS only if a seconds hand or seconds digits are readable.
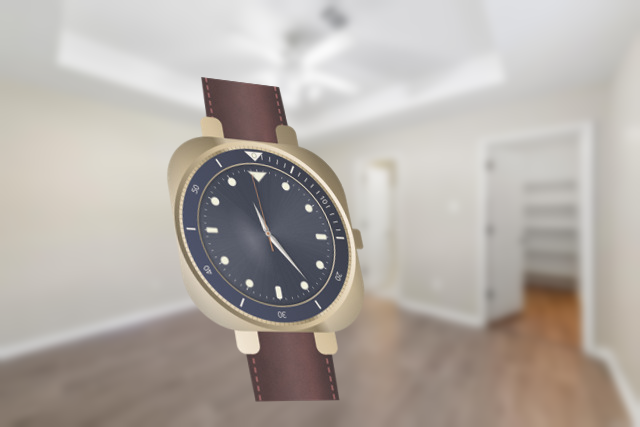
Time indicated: 11:23:59
